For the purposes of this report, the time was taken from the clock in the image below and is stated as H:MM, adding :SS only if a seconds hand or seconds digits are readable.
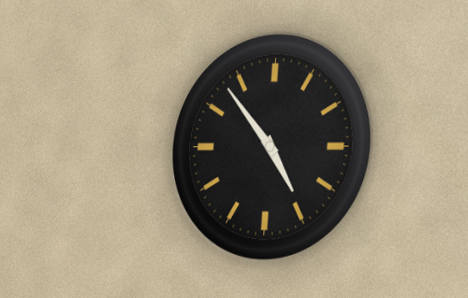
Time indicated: 4:53
